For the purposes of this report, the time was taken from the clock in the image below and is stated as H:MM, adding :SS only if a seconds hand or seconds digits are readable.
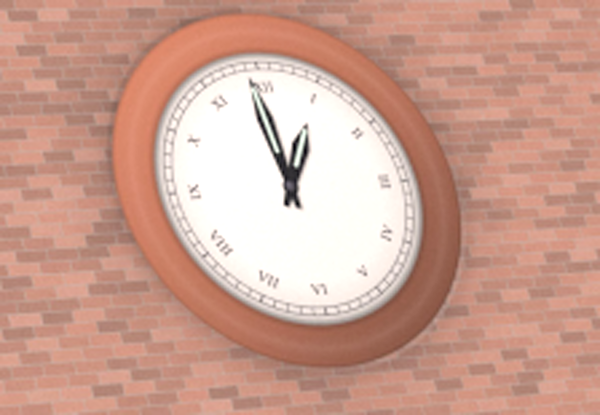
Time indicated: 12:59
